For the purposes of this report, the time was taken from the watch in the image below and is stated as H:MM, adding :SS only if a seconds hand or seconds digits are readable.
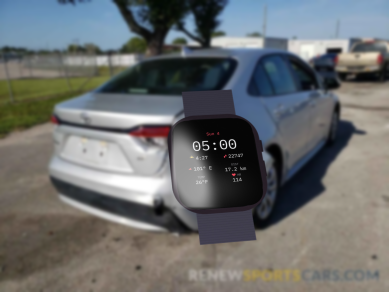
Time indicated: 5:00
